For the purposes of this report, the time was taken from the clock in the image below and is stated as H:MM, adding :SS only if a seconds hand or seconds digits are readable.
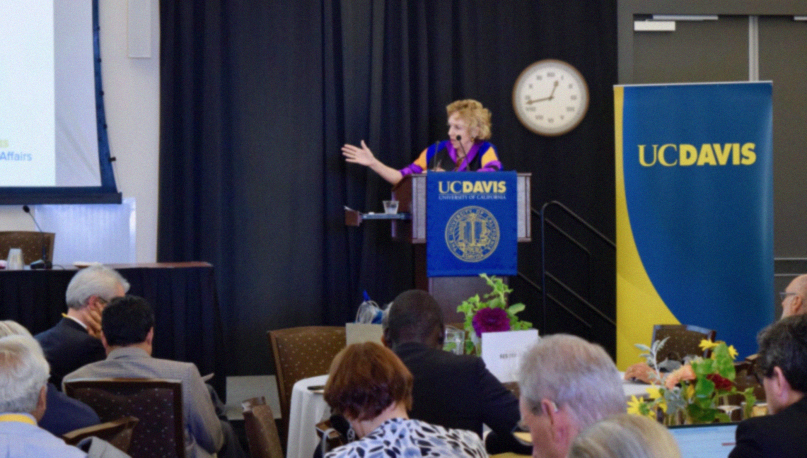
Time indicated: 12:43
